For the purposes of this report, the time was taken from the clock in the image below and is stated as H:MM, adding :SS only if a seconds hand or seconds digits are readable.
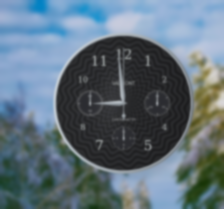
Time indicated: 8:59
